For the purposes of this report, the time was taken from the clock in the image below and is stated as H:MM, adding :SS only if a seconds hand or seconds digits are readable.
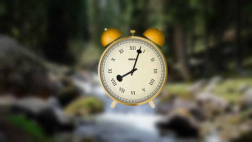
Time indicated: 8:03
